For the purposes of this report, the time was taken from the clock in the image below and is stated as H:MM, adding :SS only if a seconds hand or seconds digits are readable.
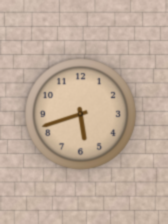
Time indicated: 5:42
